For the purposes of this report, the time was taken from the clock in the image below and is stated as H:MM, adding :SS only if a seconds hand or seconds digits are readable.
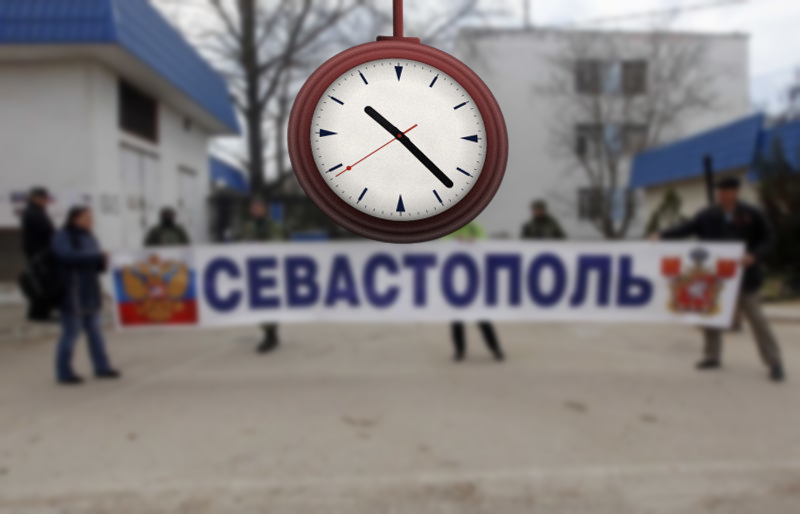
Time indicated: 10:22:39
